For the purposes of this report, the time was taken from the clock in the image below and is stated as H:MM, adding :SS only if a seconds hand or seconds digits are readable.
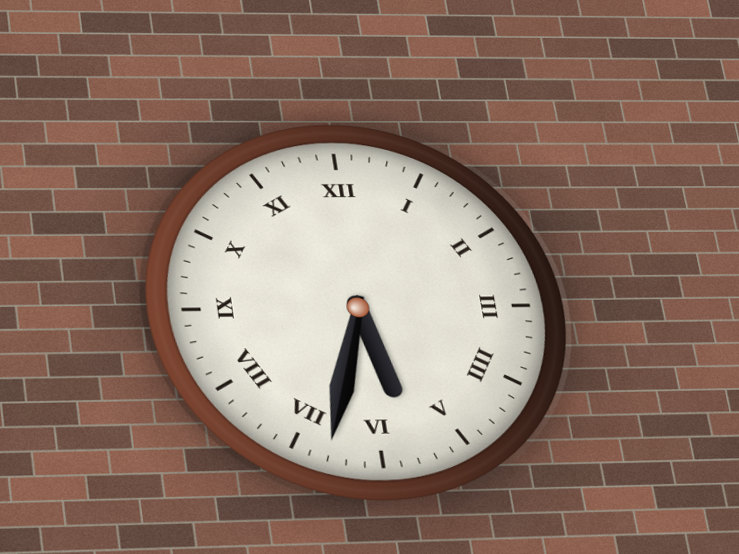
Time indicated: 5:33
